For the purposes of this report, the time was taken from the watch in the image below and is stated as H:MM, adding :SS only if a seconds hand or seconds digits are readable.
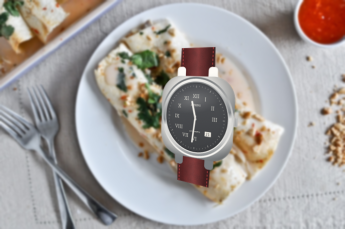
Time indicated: 11:31
